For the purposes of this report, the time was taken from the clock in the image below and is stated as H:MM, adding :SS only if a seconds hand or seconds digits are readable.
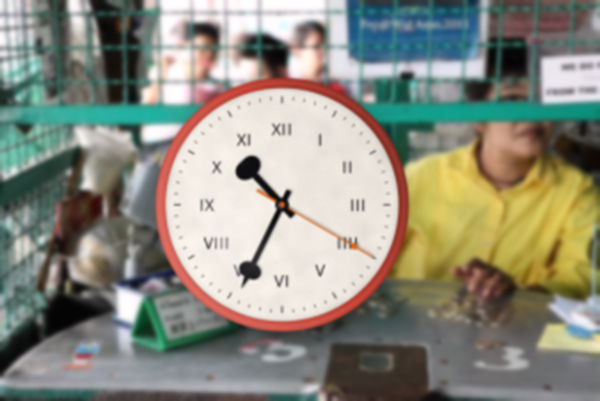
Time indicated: 10:34:20
